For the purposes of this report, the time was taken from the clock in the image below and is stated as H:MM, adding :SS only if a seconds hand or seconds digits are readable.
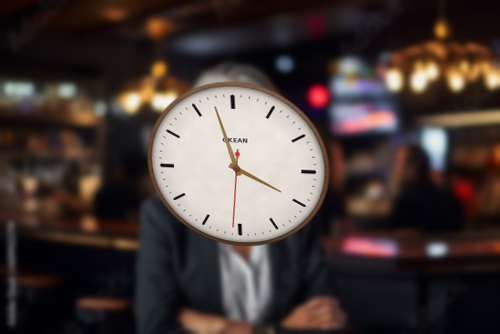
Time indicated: 3:57:31
